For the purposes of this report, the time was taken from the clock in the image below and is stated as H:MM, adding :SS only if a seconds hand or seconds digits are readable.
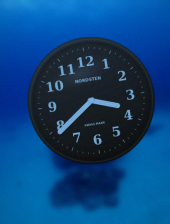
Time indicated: 3:39
